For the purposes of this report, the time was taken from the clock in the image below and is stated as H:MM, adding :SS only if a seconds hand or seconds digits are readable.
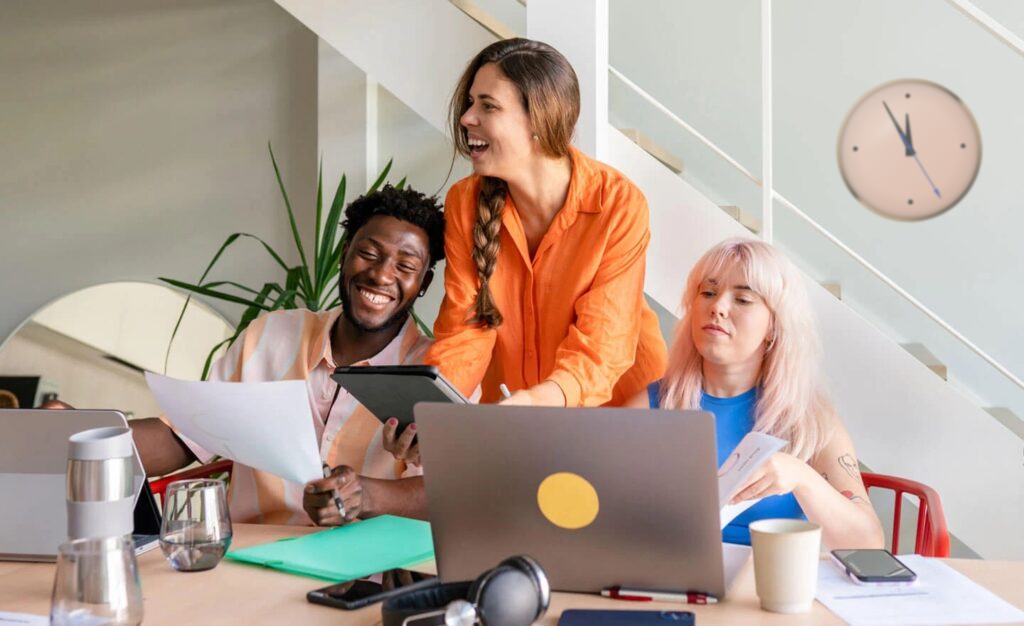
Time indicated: 11:55:25
